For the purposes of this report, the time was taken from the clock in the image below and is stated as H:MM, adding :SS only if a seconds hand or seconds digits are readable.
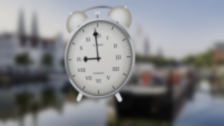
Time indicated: 8:59
